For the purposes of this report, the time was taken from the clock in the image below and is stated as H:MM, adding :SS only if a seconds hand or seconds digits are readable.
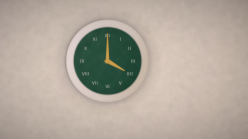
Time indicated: 4:00
